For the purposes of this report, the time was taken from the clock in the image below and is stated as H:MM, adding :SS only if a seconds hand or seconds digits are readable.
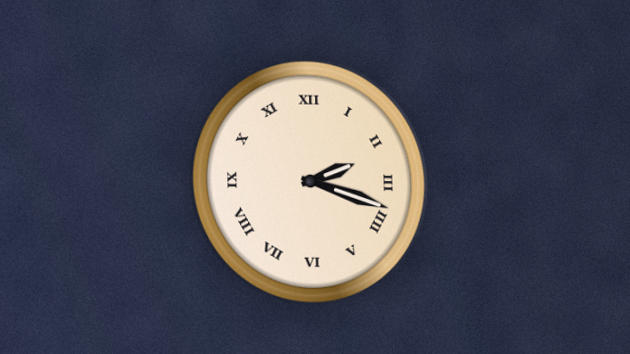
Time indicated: 2:18
